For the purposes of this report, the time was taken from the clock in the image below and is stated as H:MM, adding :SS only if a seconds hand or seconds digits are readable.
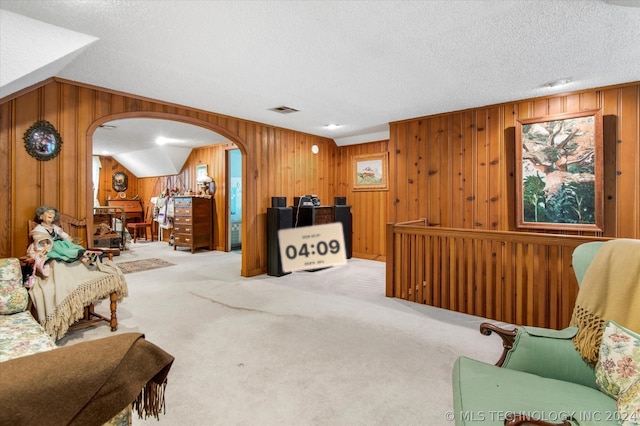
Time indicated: 4:09
